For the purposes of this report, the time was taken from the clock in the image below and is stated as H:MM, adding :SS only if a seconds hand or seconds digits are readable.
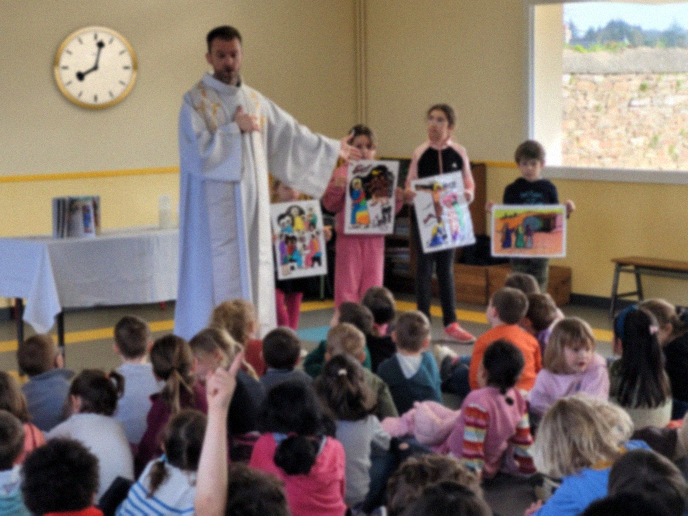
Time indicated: 8:02
